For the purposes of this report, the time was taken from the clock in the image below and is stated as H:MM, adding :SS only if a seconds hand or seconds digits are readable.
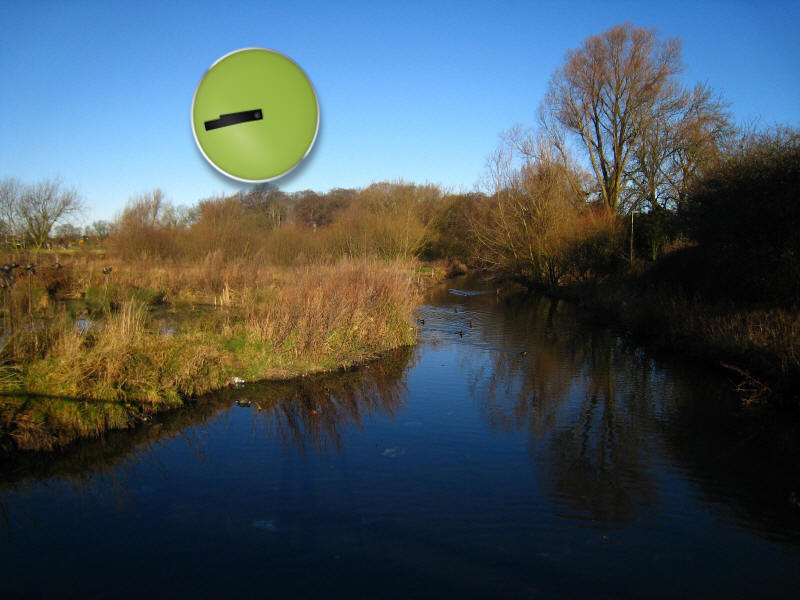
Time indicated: 8:43
